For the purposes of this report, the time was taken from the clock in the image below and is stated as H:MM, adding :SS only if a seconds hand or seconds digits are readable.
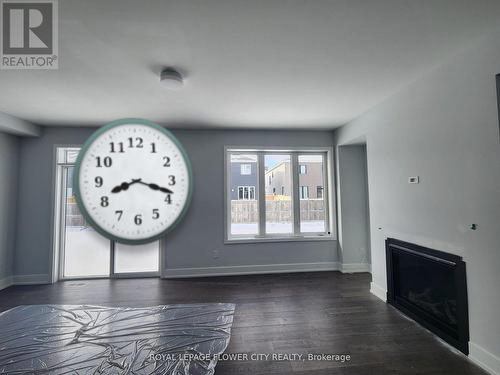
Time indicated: 8:18
